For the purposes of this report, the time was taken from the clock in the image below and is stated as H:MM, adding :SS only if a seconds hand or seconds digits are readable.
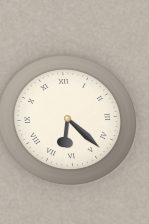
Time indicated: 6:23
